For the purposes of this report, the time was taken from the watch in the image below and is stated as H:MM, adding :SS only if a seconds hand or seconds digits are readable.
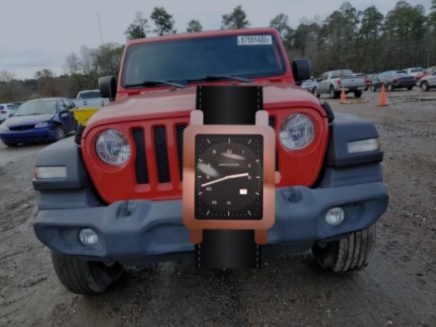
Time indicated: 2:42
